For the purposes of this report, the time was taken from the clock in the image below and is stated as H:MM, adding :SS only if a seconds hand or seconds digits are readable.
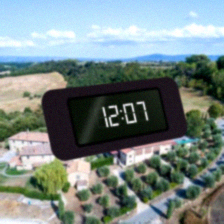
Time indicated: 12:07
